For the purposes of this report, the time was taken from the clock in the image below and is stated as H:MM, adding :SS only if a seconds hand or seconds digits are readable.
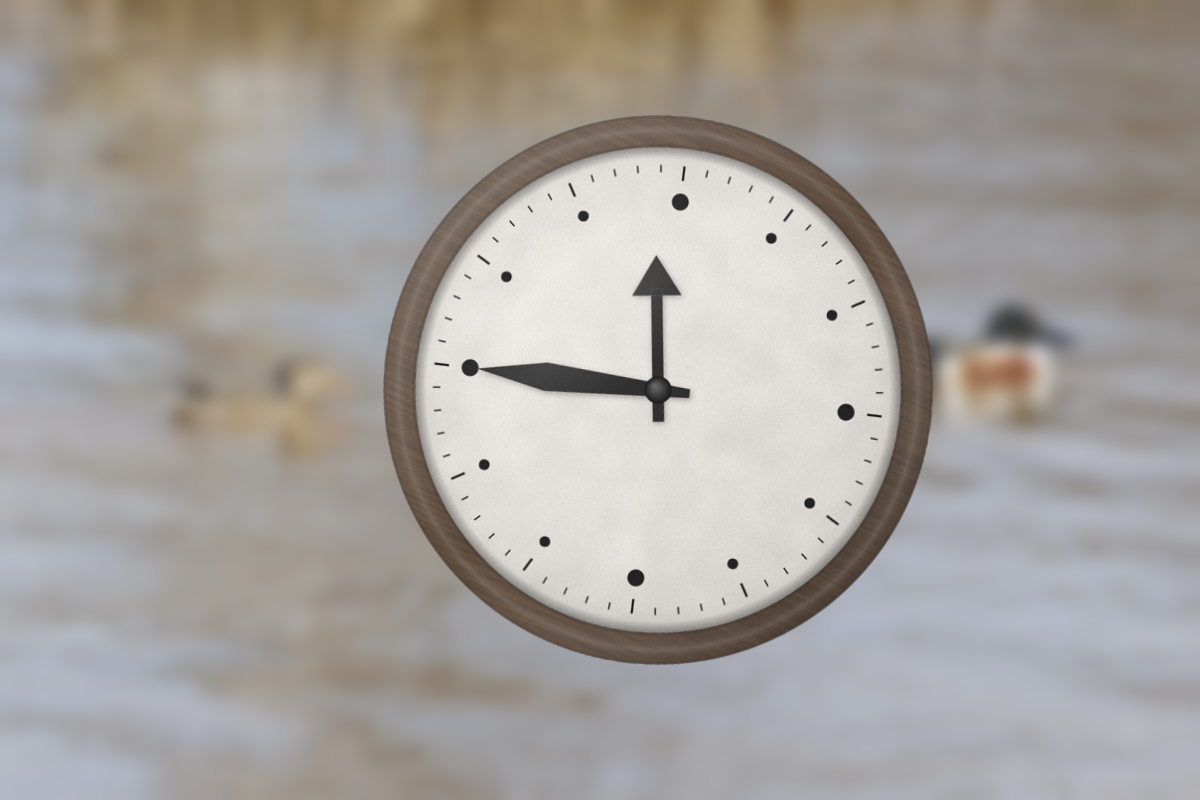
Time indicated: 11:45
